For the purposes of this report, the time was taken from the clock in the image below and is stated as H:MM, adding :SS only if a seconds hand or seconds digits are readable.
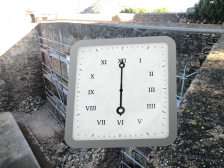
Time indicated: 6:00
